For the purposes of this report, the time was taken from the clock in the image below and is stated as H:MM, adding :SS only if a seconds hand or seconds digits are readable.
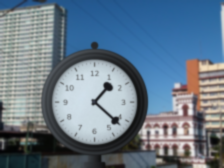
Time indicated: 1:22
